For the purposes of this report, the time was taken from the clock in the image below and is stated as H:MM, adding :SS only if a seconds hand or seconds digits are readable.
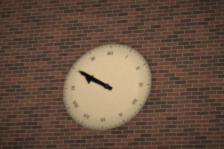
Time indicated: 9:50
